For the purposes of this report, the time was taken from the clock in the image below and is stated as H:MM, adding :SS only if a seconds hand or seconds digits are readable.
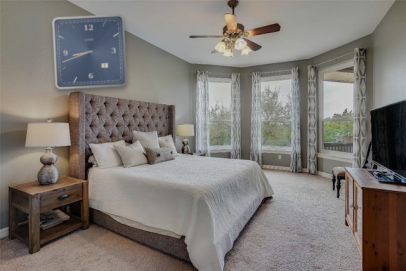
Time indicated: 8:42
